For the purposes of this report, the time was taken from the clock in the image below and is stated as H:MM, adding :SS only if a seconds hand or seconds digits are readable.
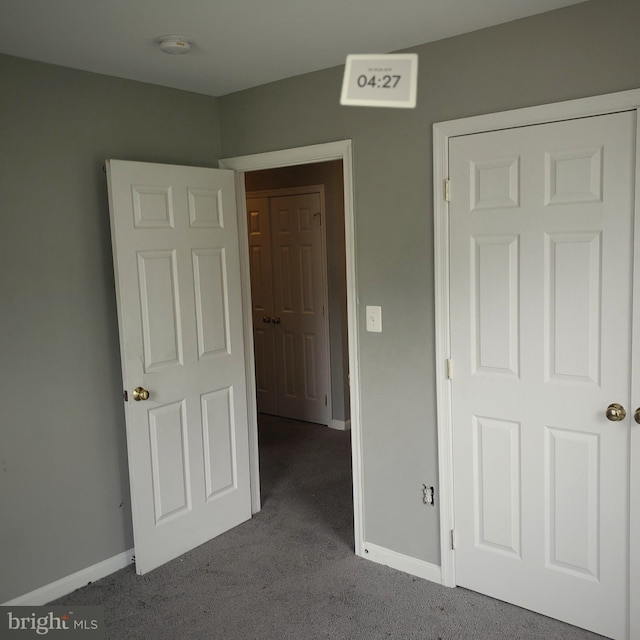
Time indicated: 4:27
